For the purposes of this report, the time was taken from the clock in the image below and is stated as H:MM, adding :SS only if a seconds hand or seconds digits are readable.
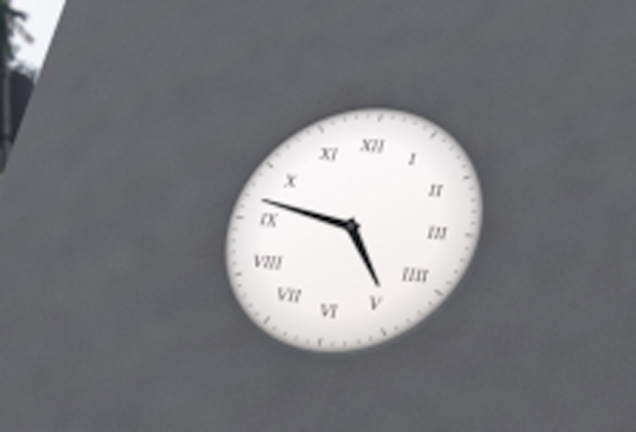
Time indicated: 4:47
